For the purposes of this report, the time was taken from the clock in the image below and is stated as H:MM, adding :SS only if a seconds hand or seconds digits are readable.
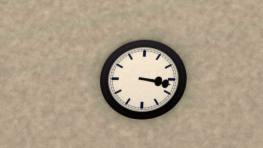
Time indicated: 3:17
